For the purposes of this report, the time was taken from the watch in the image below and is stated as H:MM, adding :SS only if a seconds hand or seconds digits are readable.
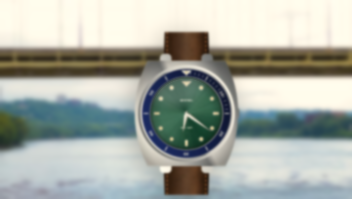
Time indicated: 6:21
